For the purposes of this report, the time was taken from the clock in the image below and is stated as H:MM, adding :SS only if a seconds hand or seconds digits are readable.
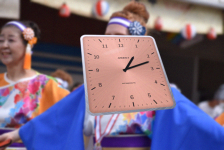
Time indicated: 1:12
